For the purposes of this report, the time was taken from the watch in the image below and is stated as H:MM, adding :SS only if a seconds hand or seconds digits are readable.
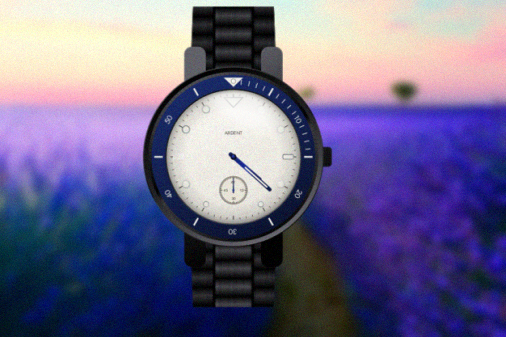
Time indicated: 4:22
